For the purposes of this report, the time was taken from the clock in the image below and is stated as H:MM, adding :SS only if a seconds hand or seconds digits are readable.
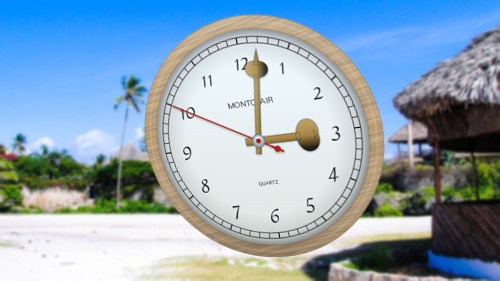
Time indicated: 3:01:50
